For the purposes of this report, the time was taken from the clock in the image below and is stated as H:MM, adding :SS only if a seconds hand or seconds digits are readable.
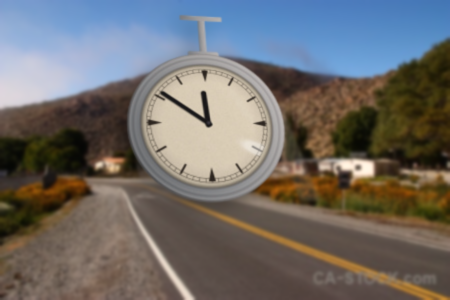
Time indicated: 11:51
